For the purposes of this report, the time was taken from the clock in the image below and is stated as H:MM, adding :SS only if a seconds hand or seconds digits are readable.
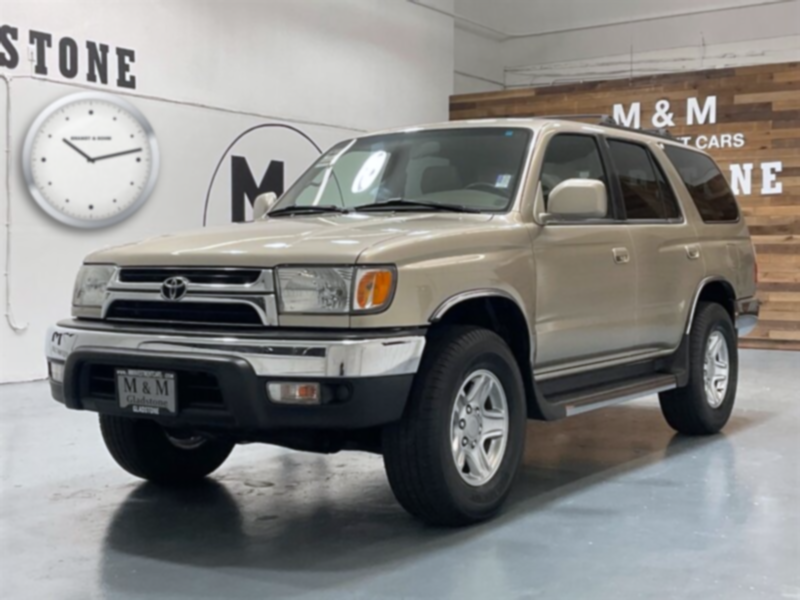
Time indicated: 10:13
